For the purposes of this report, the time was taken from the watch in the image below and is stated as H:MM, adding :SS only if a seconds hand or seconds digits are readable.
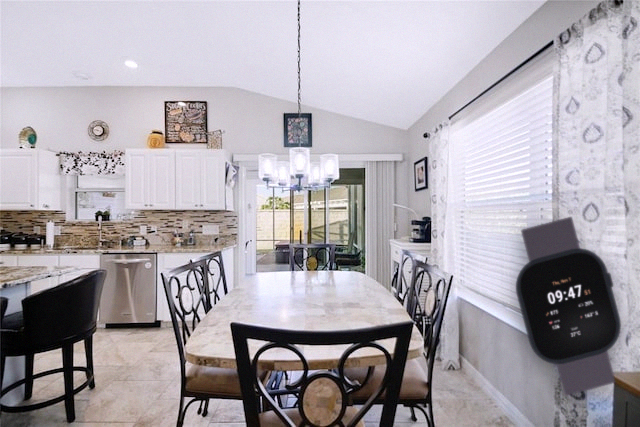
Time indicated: 9:47
